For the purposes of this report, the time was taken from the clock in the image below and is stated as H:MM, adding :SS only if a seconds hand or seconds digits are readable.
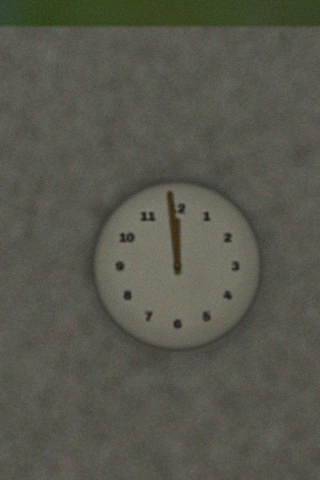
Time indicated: 11:59
